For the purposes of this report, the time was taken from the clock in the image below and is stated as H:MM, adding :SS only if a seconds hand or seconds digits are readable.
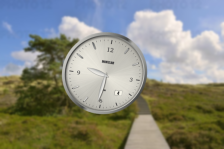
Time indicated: 9:31
